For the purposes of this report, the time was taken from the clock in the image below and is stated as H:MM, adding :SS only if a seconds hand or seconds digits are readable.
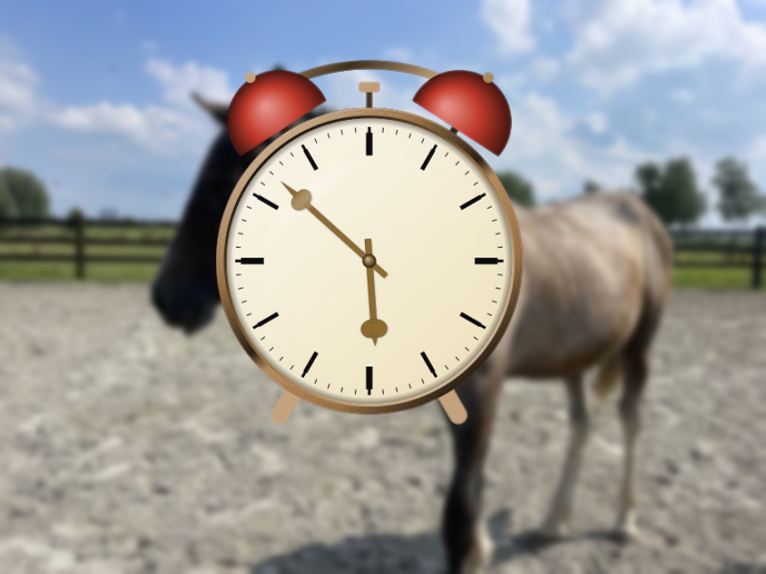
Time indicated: 5:52
